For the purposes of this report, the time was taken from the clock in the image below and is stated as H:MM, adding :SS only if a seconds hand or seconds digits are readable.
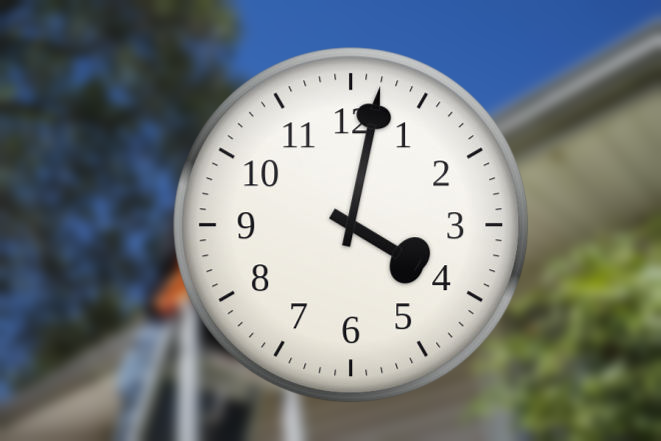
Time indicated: 4:02
